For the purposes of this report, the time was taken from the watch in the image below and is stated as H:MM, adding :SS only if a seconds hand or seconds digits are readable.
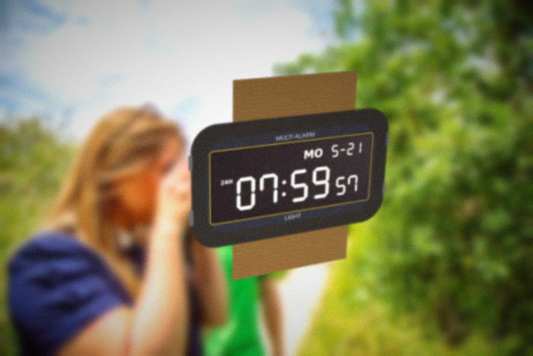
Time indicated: 7:59:57
